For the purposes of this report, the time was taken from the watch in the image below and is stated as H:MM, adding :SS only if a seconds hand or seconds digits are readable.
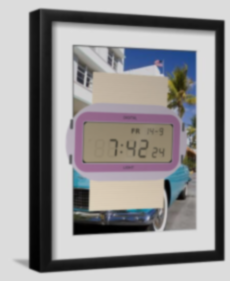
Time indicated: 7:42
